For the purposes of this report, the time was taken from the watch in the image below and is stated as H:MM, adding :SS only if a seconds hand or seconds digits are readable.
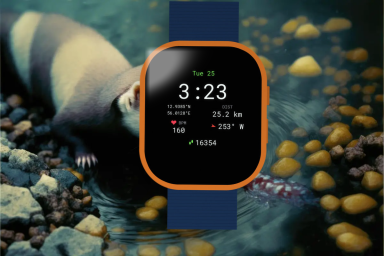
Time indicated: 3:23
